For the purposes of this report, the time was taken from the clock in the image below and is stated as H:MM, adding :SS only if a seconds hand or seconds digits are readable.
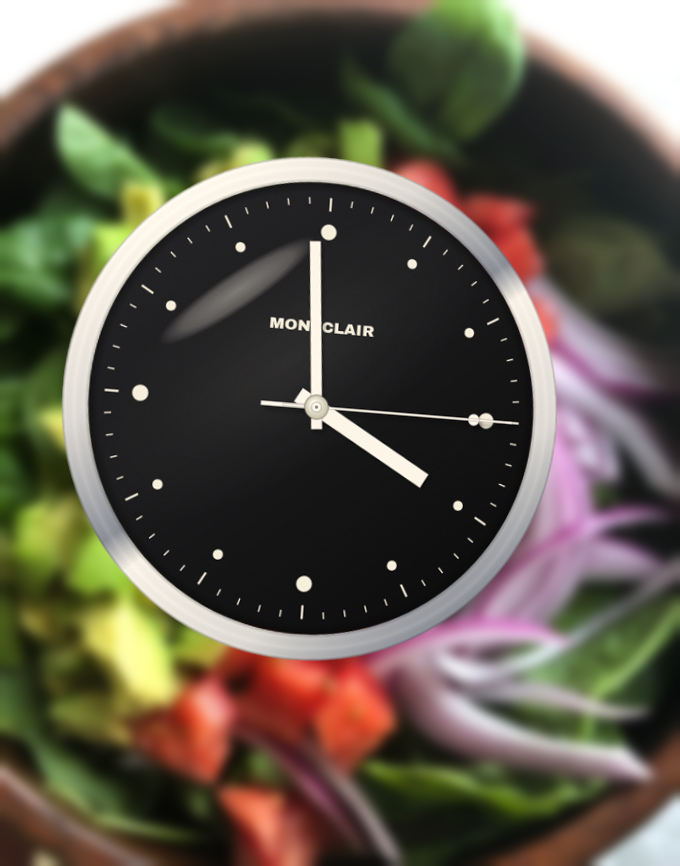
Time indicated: 3:59:15
